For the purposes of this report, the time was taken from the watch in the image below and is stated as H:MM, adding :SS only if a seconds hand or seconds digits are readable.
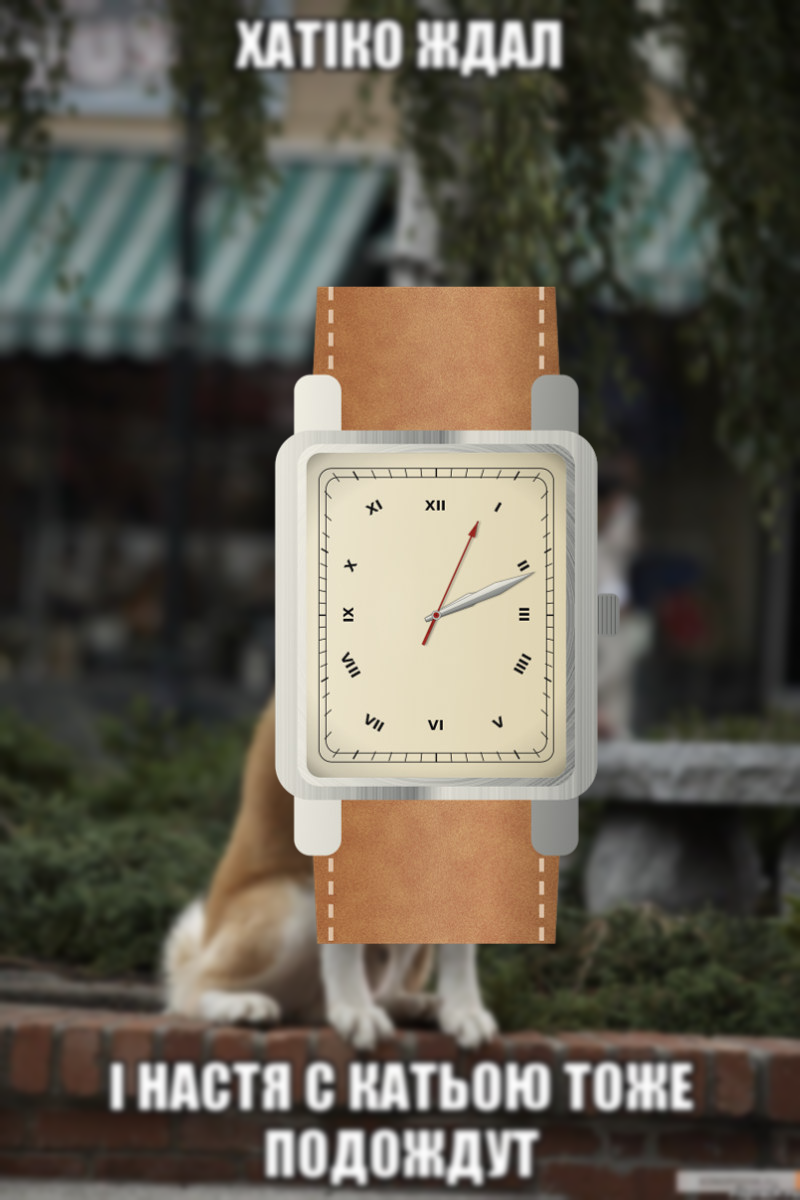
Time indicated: 2:11:04
